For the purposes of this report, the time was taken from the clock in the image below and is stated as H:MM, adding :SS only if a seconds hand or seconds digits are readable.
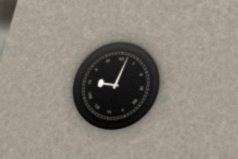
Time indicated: 9:02
